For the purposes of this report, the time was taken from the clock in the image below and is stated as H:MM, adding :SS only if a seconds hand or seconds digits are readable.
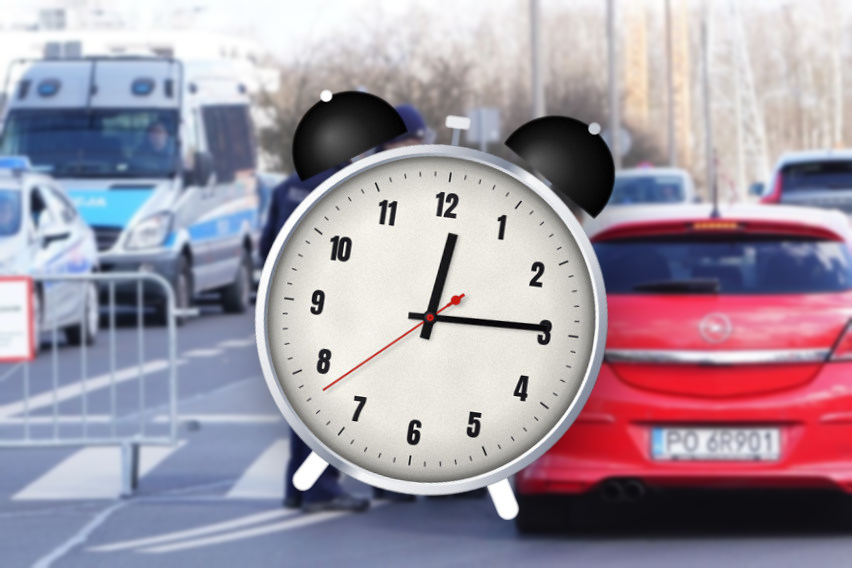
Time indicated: 12:14:38
